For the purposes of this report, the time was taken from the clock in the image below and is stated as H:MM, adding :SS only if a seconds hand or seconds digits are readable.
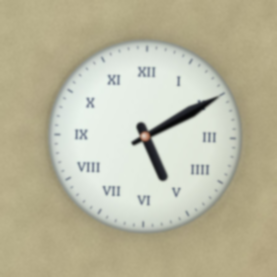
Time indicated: 5:10
